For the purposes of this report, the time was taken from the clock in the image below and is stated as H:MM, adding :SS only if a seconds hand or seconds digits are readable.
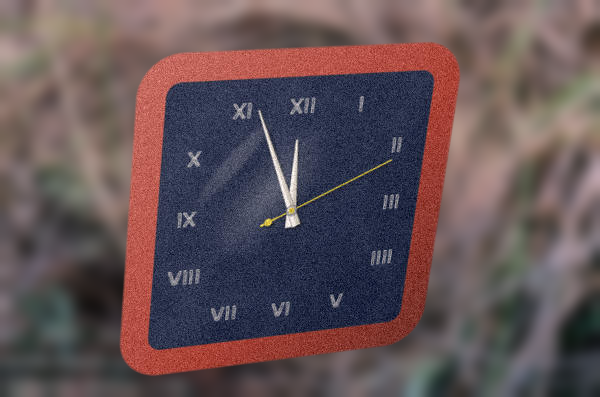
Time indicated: 11:56:11
